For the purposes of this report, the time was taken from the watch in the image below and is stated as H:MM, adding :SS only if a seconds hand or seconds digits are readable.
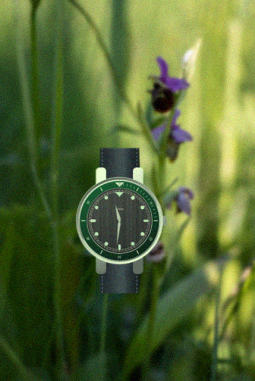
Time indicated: 11:31
